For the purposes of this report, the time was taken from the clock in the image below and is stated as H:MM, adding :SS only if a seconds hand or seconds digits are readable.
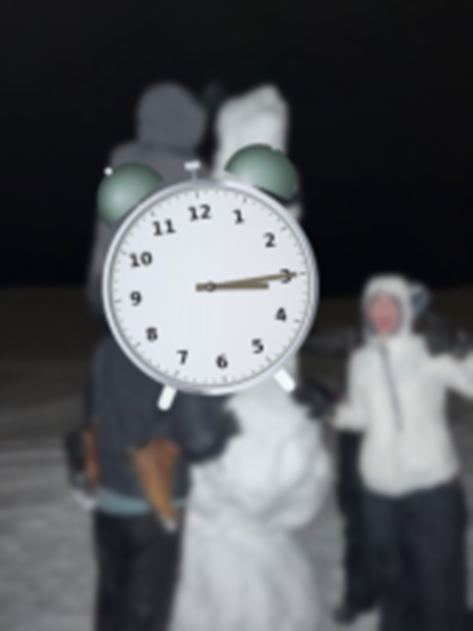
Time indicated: 3:15
